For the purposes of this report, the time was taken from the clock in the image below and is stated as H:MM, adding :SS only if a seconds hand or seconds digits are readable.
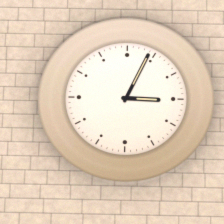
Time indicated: 3:04
